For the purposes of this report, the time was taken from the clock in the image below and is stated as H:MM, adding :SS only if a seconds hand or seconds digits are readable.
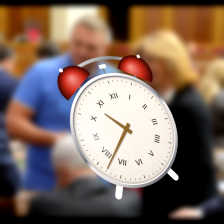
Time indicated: 10:38
